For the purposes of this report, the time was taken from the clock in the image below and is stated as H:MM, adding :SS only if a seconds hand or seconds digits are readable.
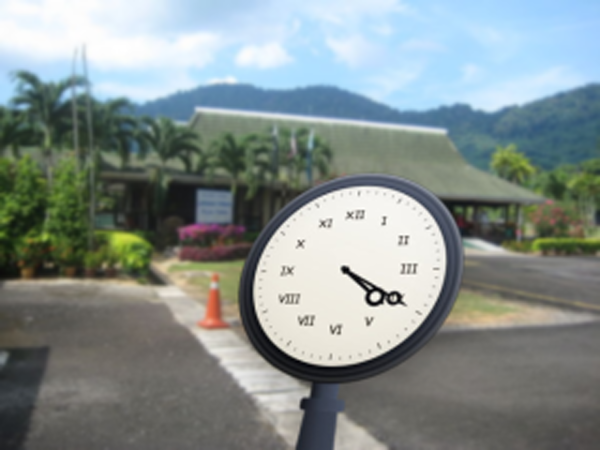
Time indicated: 4:20
